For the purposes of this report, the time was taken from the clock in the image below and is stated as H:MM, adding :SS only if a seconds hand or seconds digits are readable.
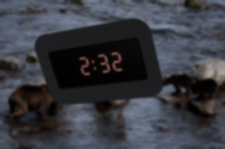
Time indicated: 2:32
